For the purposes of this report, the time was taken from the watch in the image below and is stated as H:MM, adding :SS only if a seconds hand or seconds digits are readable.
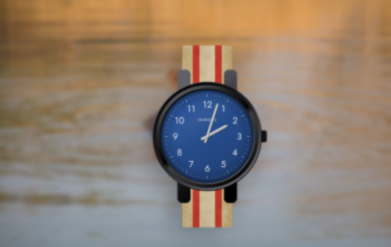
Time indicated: 2:03
